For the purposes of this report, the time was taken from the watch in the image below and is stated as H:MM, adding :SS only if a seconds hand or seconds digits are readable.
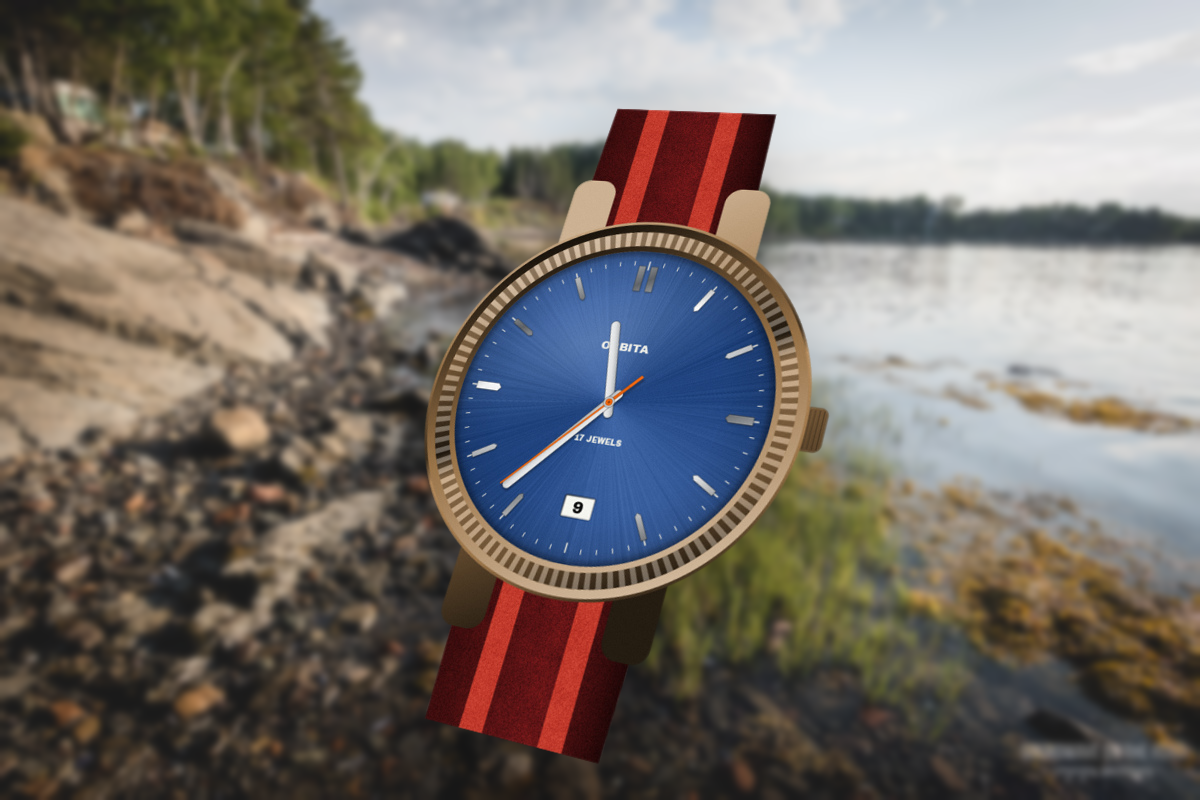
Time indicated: 11:36:37
